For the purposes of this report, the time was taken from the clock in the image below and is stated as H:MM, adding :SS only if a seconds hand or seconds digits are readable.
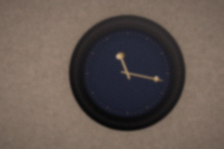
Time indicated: 11:17
